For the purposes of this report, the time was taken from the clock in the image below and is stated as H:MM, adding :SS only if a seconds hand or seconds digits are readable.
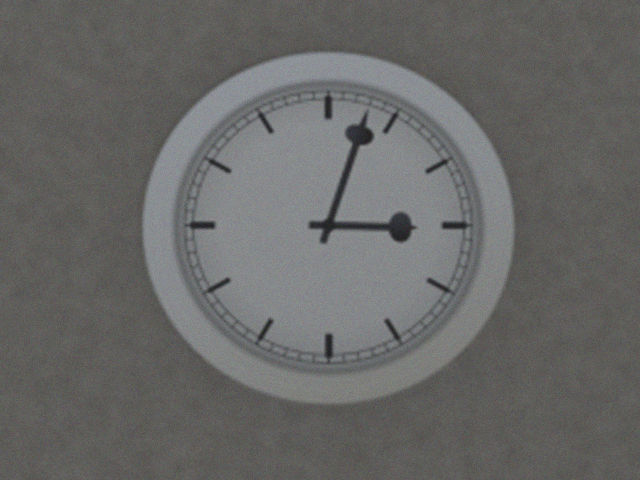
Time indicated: 3:03
